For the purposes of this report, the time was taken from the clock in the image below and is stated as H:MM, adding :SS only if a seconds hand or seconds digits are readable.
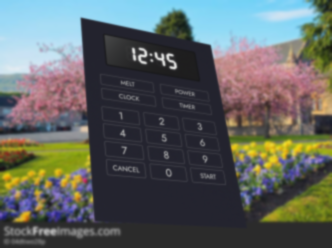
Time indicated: 12:45
